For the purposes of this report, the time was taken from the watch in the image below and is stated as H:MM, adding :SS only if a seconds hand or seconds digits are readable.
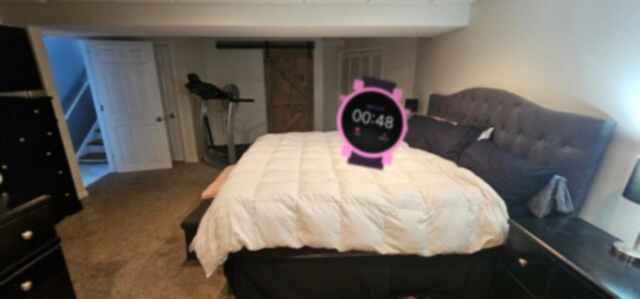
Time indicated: 0:48
